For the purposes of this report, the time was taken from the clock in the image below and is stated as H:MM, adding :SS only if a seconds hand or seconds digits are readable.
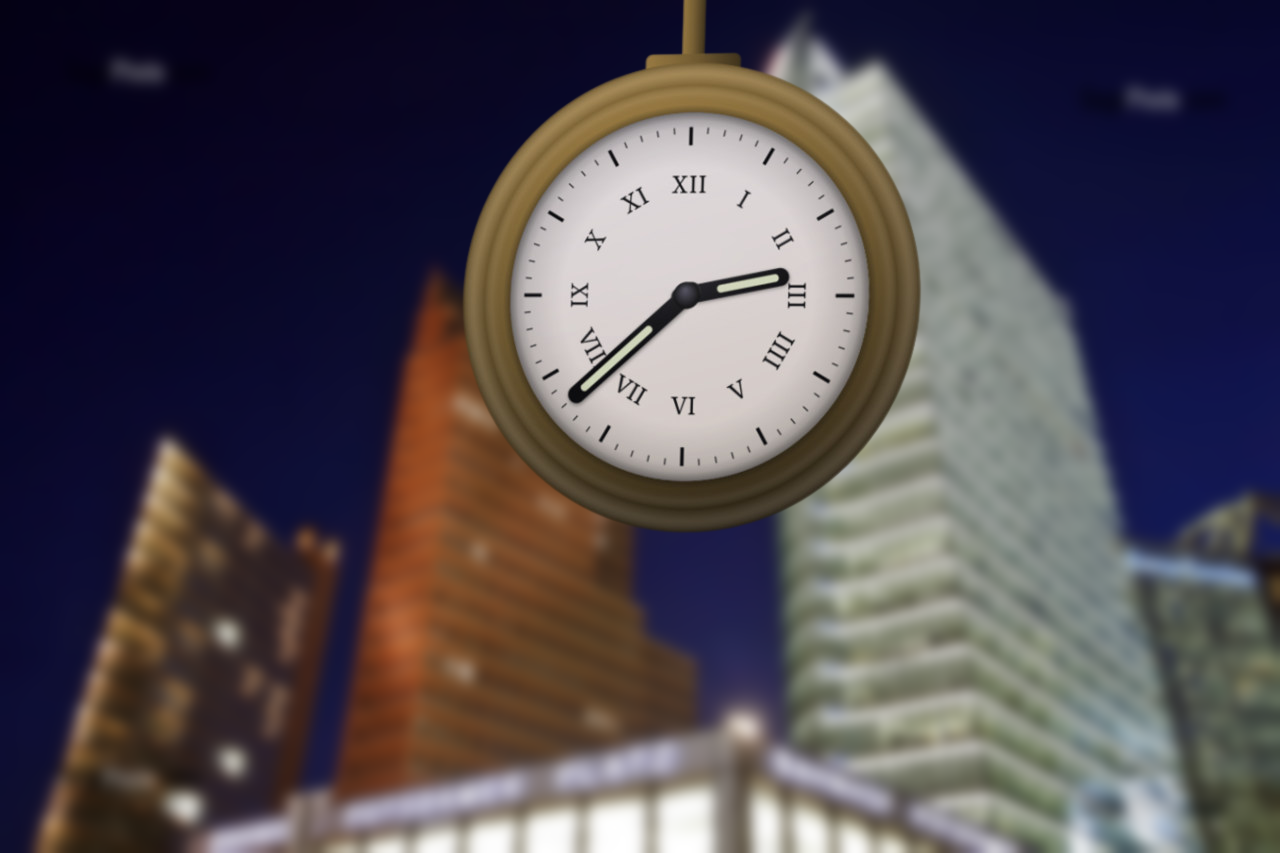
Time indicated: 2:38
